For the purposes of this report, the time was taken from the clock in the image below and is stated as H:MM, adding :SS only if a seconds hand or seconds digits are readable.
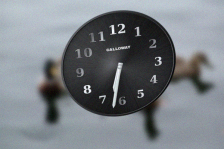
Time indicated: 6:32
